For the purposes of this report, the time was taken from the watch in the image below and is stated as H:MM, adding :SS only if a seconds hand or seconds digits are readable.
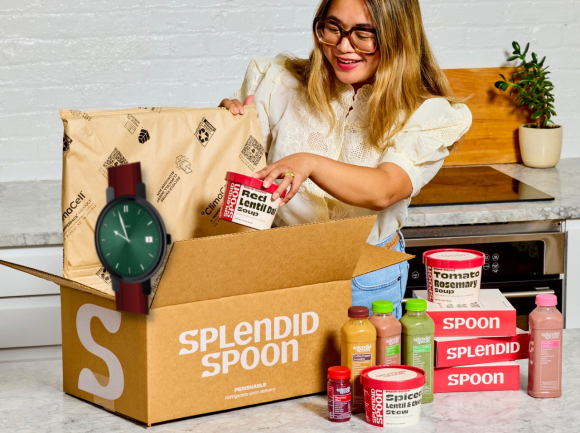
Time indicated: 9:57
